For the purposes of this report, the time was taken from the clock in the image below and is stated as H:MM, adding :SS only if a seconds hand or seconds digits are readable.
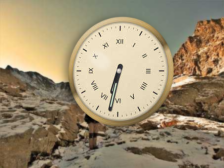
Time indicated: 6:32
